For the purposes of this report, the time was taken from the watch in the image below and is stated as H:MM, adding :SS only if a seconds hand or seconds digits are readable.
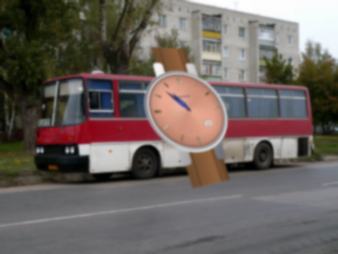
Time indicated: 10:53
